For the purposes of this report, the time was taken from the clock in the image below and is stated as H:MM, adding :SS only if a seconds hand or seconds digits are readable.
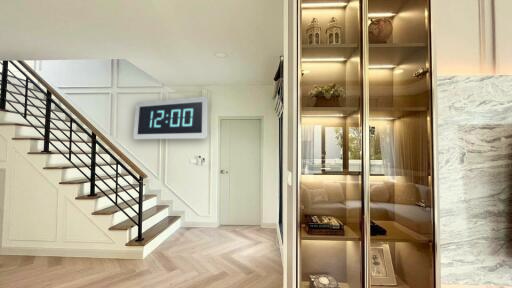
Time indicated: 12:00
